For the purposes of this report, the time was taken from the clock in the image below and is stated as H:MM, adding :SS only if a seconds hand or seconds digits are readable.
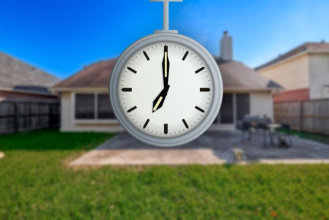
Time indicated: 7:00
